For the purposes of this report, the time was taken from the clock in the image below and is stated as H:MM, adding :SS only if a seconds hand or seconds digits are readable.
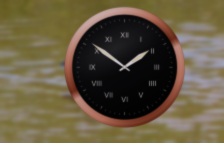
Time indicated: 1:51
